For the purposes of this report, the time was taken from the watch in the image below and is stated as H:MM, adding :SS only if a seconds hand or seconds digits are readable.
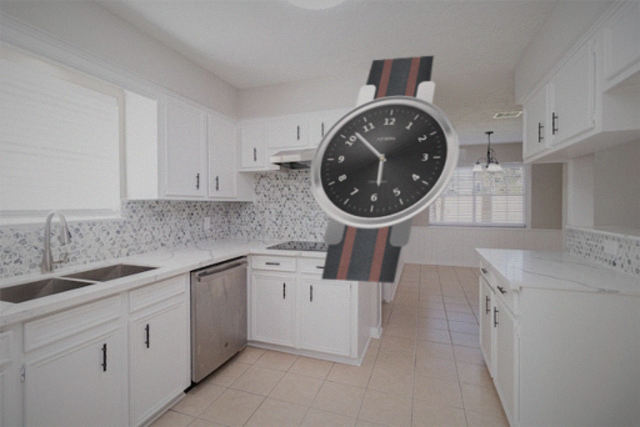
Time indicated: 5:52
